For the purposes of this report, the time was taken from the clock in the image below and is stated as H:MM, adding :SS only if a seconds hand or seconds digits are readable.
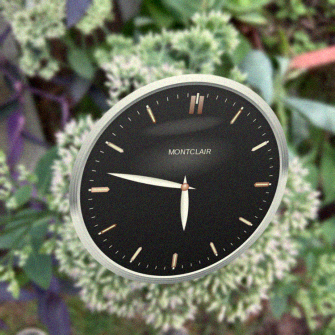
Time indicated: 5:47
